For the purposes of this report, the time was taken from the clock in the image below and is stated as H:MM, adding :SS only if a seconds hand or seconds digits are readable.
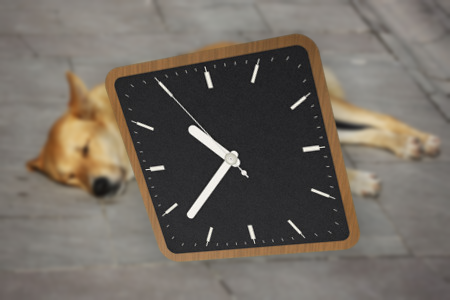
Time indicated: 10:37:55
